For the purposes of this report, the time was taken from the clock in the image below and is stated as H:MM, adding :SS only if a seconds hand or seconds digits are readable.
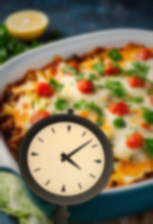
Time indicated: 4:08
